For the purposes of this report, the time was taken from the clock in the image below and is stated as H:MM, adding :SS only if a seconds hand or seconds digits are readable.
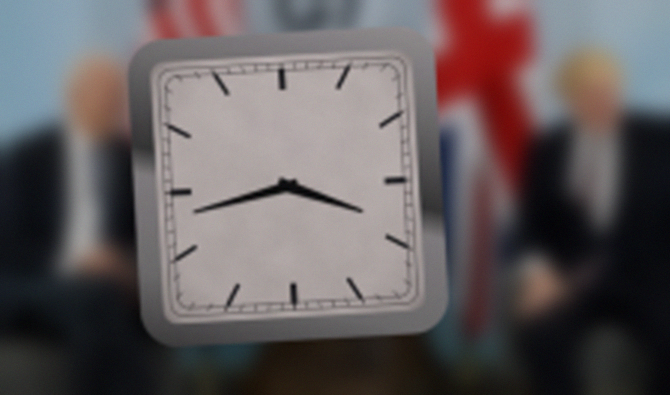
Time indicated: 3:43
